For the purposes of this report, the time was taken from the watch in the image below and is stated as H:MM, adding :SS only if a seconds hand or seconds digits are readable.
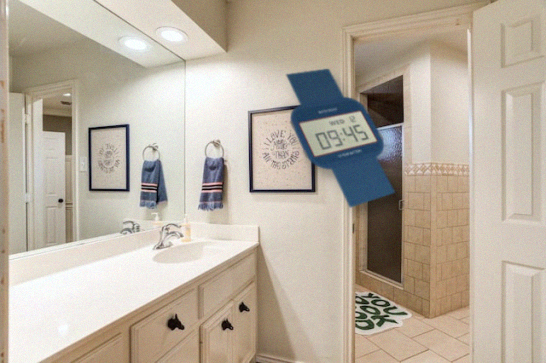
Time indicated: 9:45
